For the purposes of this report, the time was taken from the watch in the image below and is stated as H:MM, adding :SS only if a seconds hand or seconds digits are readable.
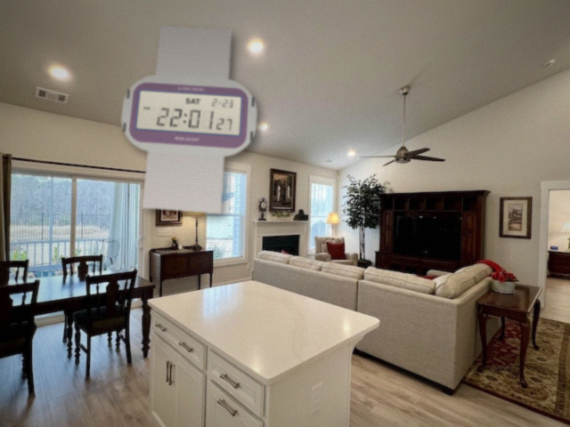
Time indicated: 22:01:27
